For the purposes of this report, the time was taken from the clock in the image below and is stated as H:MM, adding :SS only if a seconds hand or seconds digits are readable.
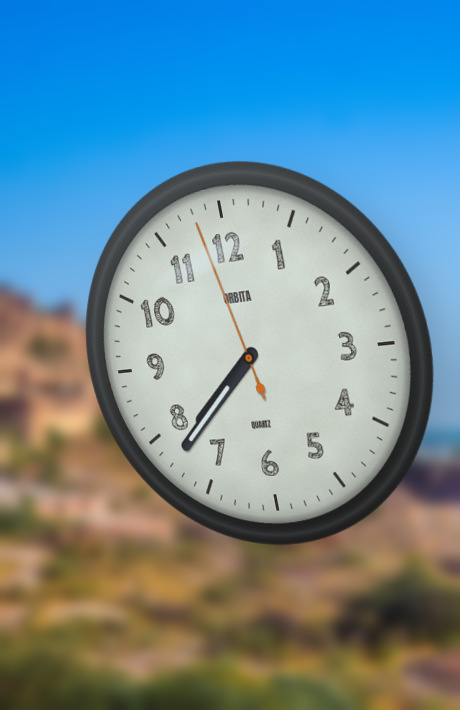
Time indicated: 7:37:58
